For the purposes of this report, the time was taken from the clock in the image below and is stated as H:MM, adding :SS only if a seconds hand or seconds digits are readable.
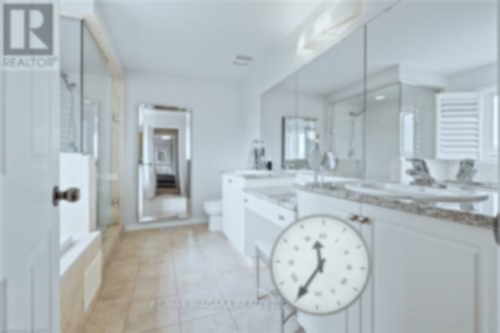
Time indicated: 11:35
